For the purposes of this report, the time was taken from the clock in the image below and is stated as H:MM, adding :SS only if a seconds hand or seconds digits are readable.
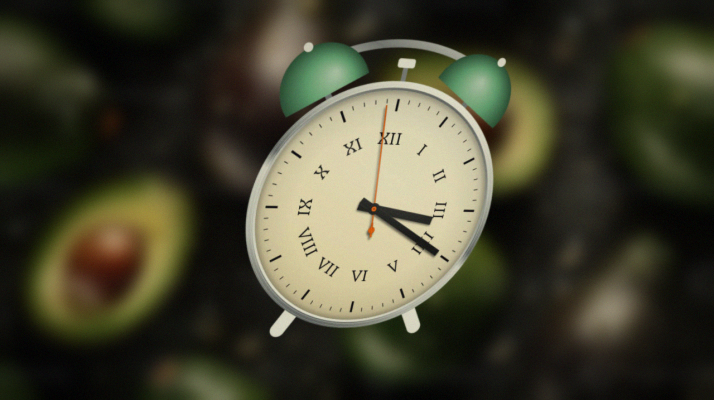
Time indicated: 3:19:59
